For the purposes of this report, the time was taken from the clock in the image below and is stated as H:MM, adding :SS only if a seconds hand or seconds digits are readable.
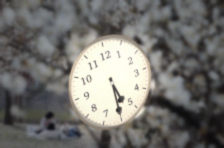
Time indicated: 5:30
